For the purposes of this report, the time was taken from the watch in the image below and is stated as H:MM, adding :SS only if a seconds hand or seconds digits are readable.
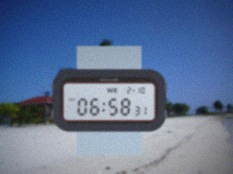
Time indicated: 6:58
